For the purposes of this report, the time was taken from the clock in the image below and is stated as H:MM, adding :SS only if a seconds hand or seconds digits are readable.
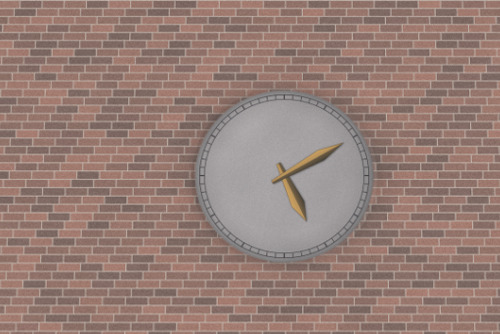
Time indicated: 5:10
